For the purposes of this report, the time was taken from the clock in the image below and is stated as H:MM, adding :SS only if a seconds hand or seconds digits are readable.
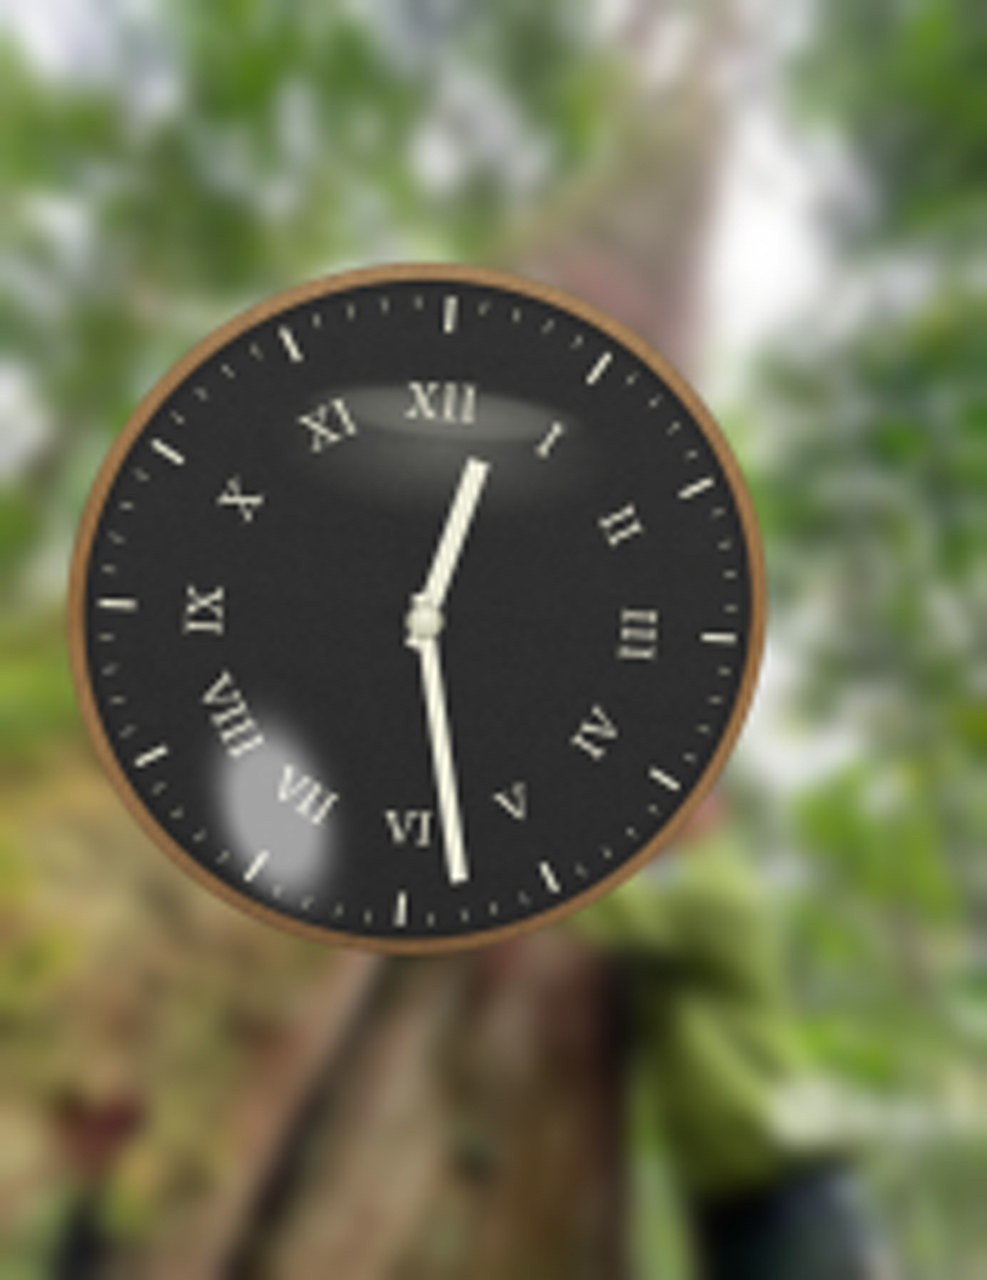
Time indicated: 12:28
